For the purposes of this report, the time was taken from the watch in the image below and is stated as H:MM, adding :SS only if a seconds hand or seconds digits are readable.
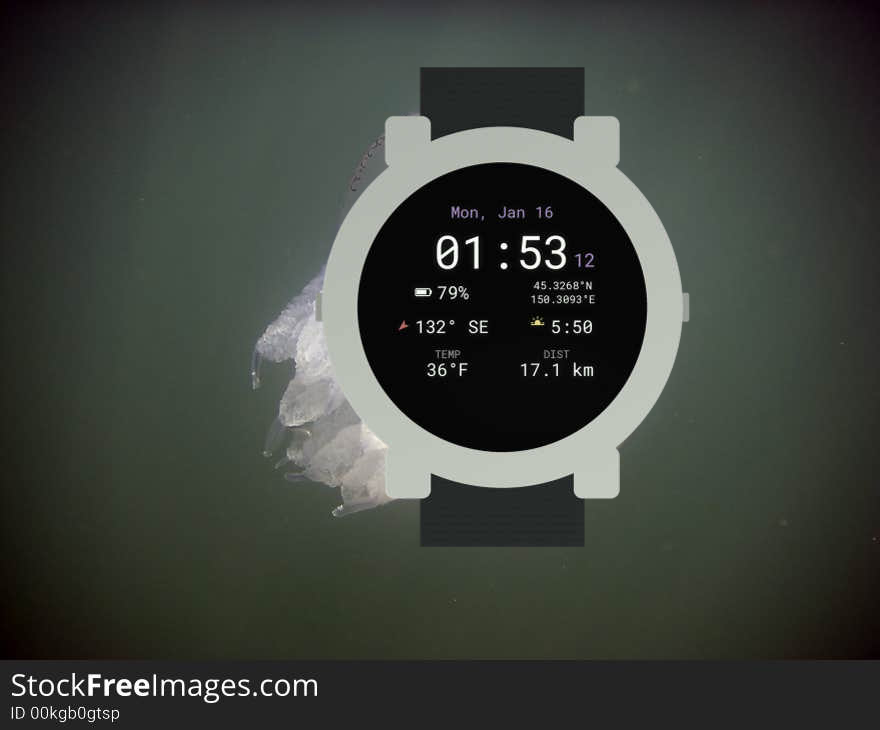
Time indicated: 1:53:12
